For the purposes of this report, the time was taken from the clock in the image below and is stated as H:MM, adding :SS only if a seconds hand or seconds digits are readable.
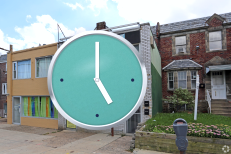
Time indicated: 5:00
